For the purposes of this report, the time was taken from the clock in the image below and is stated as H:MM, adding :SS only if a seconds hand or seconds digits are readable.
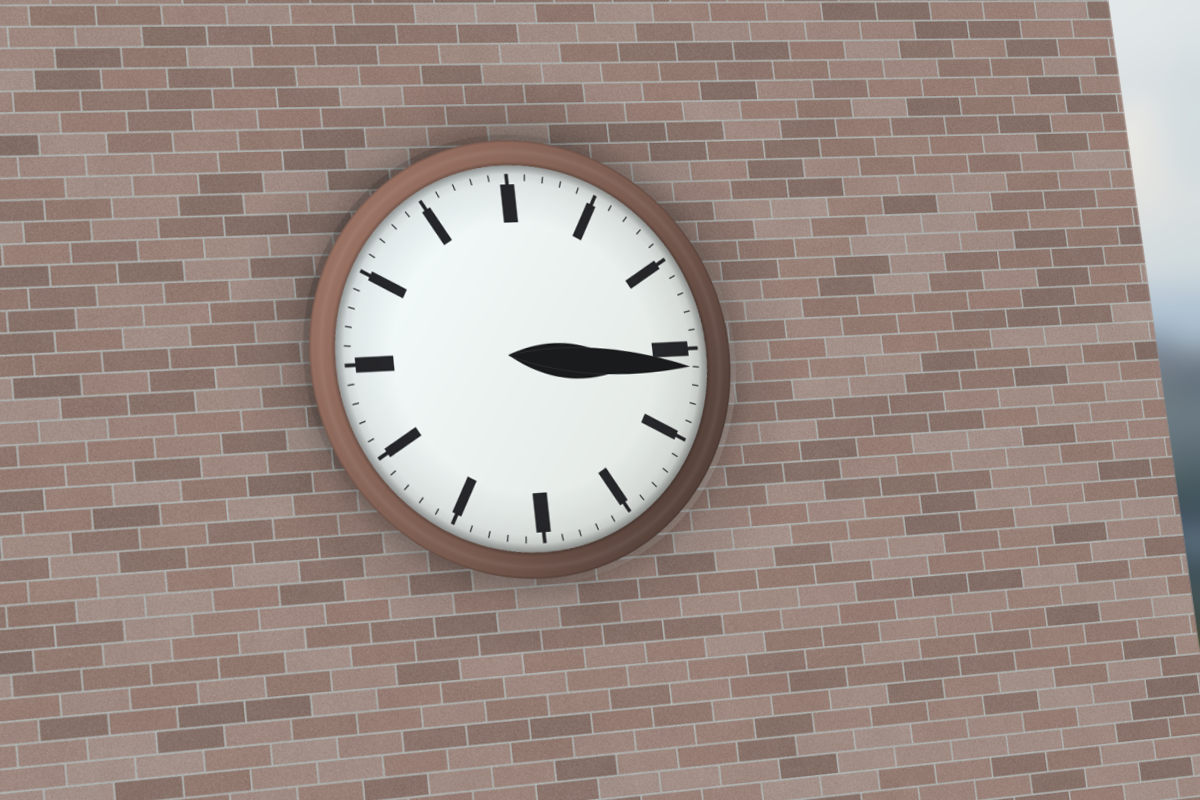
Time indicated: 3:16
